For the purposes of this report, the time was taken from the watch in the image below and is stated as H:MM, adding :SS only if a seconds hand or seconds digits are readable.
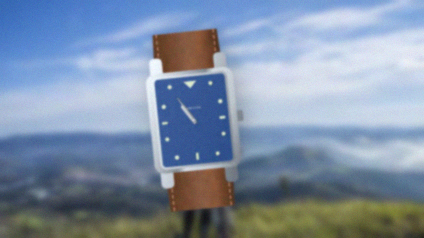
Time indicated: 10:55
